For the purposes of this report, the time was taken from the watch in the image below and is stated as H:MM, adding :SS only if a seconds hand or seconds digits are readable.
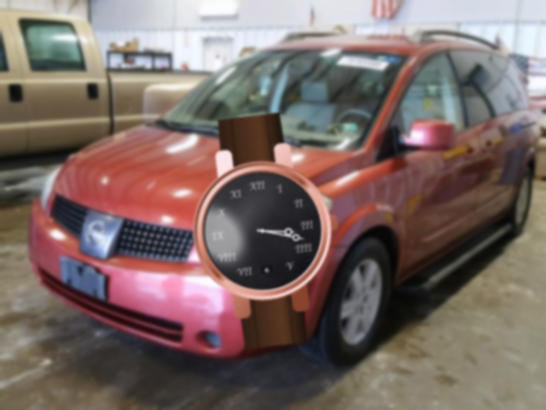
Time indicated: 3:18
